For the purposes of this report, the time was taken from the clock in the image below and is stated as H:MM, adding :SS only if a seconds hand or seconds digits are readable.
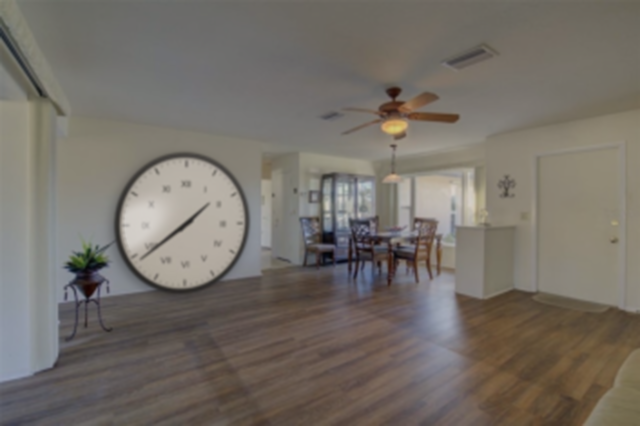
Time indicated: 1:39
